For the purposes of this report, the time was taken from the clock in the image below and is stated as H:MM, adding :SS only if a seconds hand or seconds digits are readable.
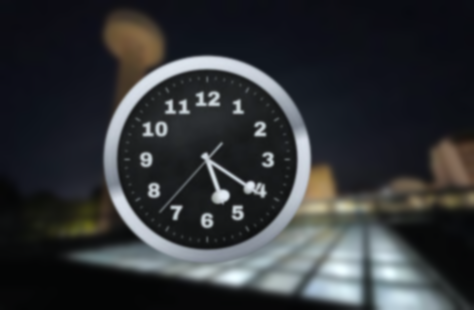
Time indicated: 5:20:37
